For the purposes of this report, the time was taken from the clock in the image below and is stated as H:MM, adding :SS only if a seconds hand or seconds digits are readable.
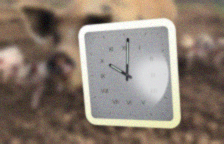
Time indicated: 10:01
